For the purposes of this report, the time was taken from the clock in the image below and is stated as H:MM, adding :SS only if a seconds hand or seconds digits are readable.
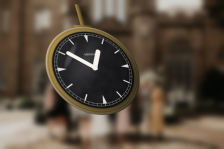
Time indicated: 12:51
